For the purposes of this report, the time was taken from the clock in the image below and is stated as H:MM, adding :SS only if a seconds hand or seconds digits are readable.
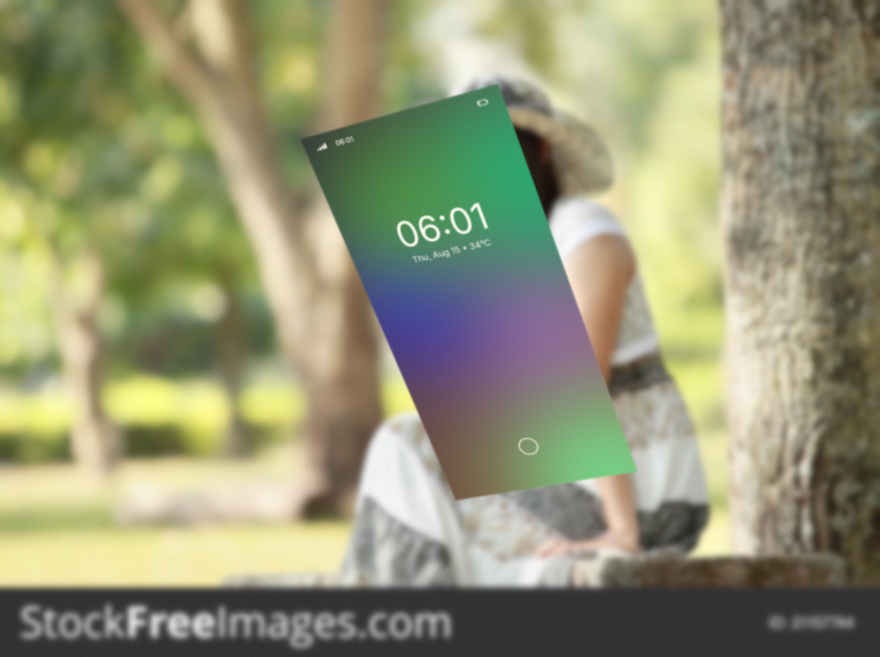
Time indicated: 6:01
